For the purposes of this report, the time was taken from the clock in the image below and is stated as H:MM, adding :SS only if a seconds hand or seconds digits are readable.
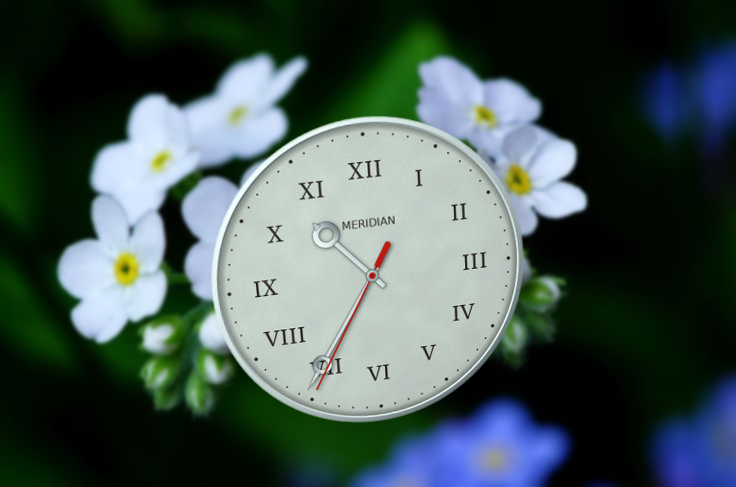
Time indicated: 10:35:35
